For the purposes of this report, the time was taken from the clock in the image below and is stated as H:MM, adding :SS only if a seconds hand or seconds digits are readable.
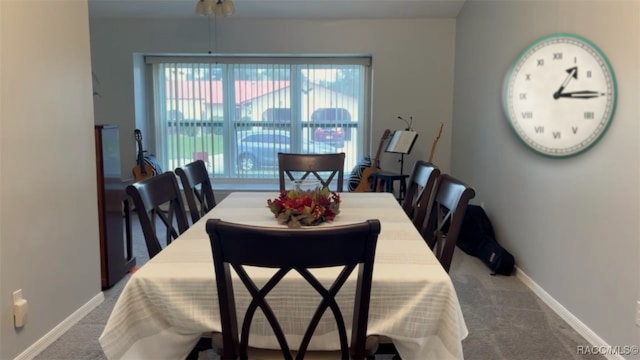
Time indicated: 1:15
